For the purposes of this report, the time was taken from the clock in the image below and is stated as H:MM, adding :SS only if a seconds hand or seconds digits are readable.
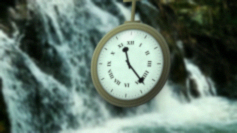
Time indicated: 11:23
